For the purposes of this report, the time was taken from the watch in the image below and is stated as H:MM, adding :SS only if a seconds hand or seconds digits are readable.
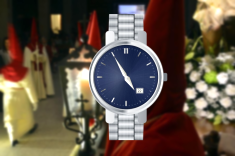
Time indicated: 4:55
